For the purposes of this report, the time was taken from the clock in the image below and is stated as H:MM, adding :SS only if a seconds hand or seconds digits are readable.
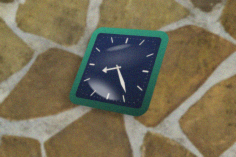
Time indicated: 8:24
